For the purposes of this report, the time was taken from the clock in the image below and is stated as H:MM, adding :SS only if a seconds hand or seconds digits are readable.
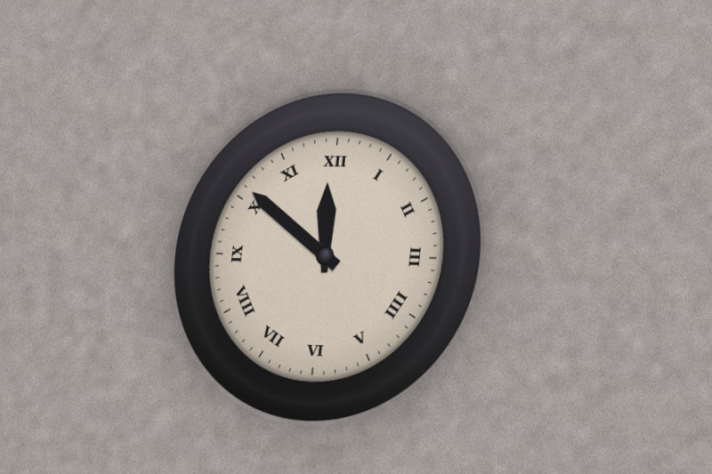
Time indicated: 11:51
